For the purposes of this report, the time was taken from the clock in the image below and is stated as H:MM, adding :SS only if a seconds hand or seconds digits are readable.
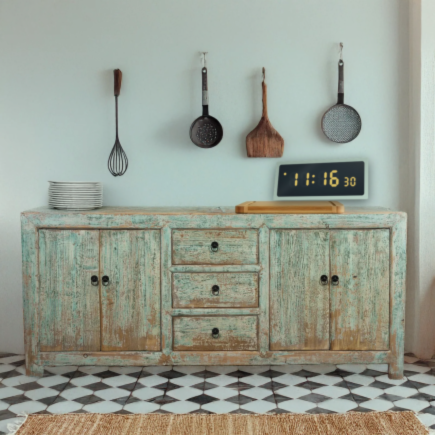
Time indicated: 11:16:30
